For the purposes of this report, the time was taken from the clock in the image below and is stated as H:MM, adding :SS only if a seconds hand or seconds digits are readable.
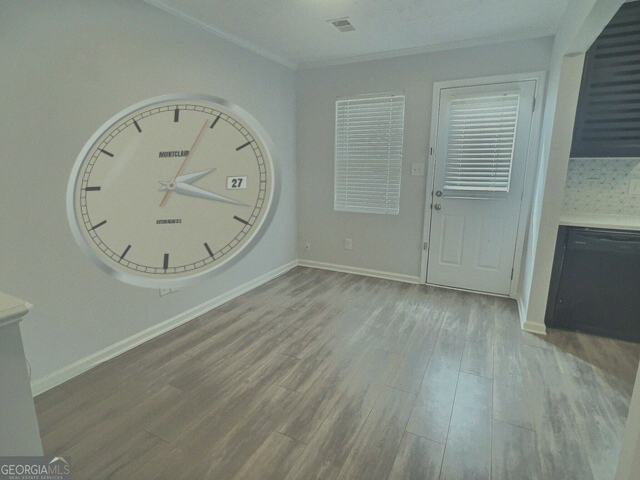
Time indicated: 2:18:04
